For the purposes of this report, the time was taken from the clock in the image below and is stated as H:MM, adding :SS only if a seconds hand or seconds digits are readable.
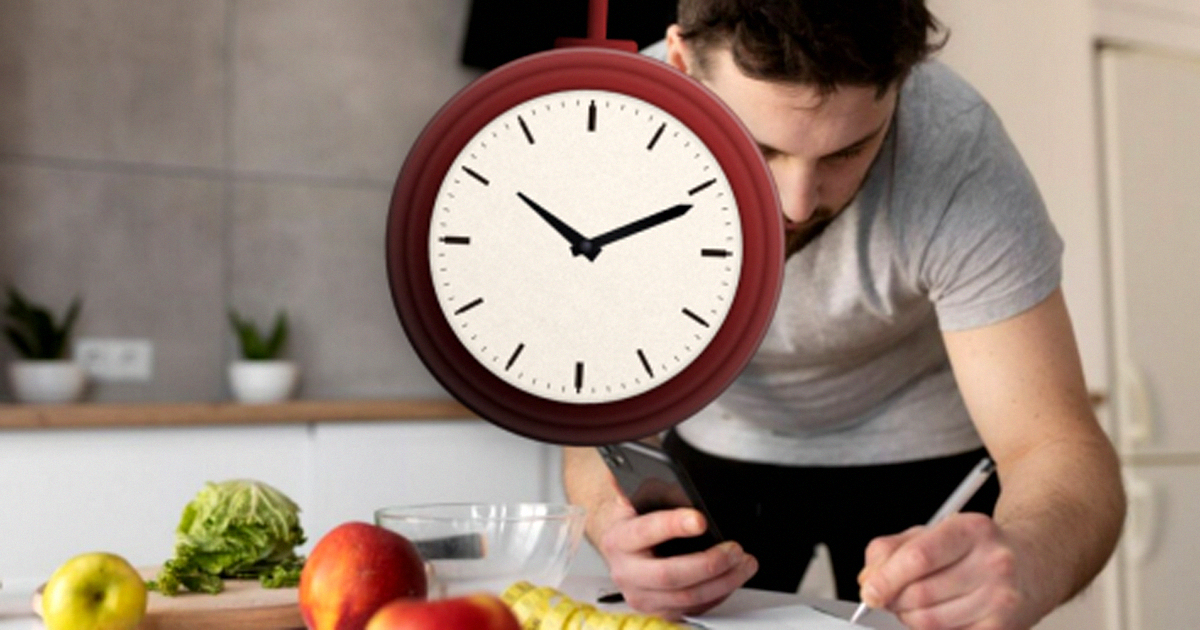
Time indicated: 10:11
